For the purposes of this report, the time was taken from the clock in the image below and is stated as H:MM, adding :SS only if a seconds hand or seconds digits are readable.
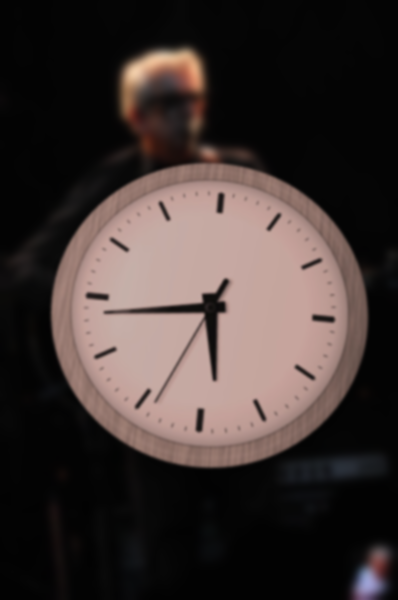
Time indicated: 5:43:34
